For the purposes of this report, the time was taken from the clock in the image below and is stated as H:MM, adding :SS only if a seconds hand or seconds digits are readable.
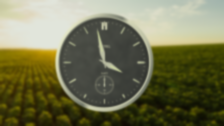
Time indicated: 3:58
